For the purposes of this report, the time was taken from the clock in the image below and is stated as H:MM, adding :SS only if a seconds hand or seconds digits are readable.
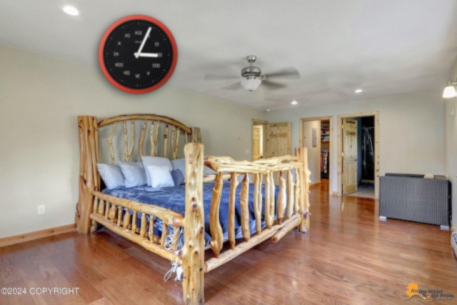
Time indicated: 3:04
